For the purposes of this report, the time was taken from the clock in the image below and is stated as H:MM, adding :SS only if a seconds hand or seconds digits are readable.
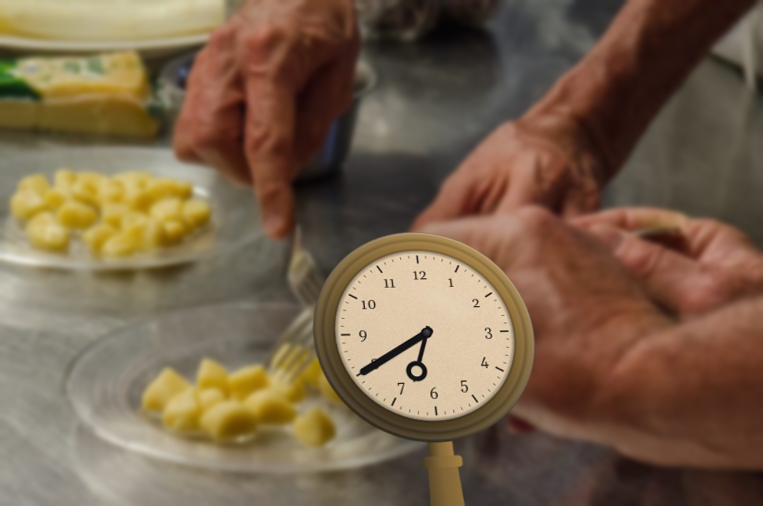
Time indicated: 6:40
